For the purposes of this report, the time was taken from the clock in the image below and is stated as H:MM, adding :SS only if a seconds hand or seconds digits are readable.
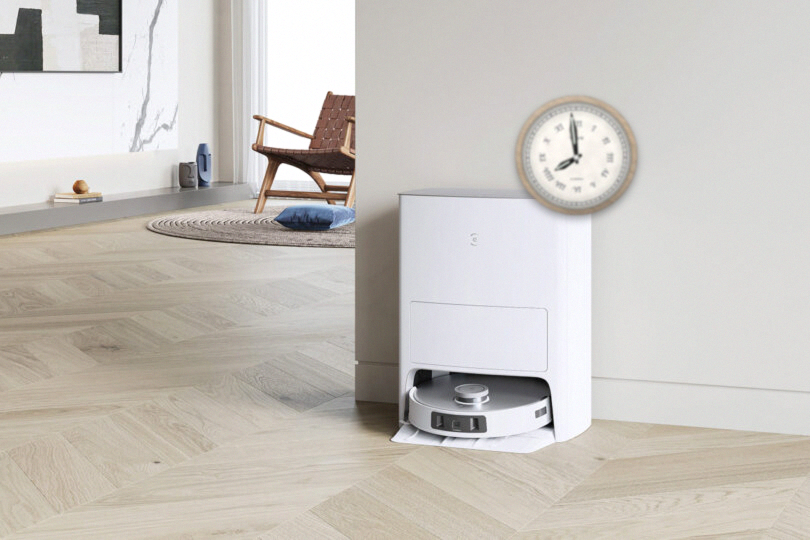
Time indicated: 7:59
